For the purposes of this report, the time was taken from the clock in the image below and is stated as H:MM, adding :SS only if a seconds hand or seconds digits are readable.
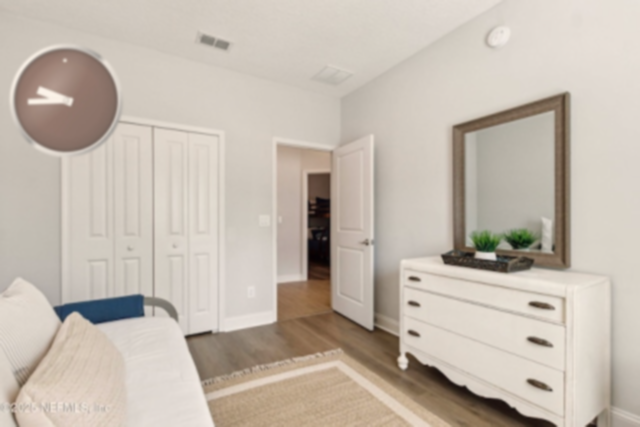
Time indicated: 9:45
